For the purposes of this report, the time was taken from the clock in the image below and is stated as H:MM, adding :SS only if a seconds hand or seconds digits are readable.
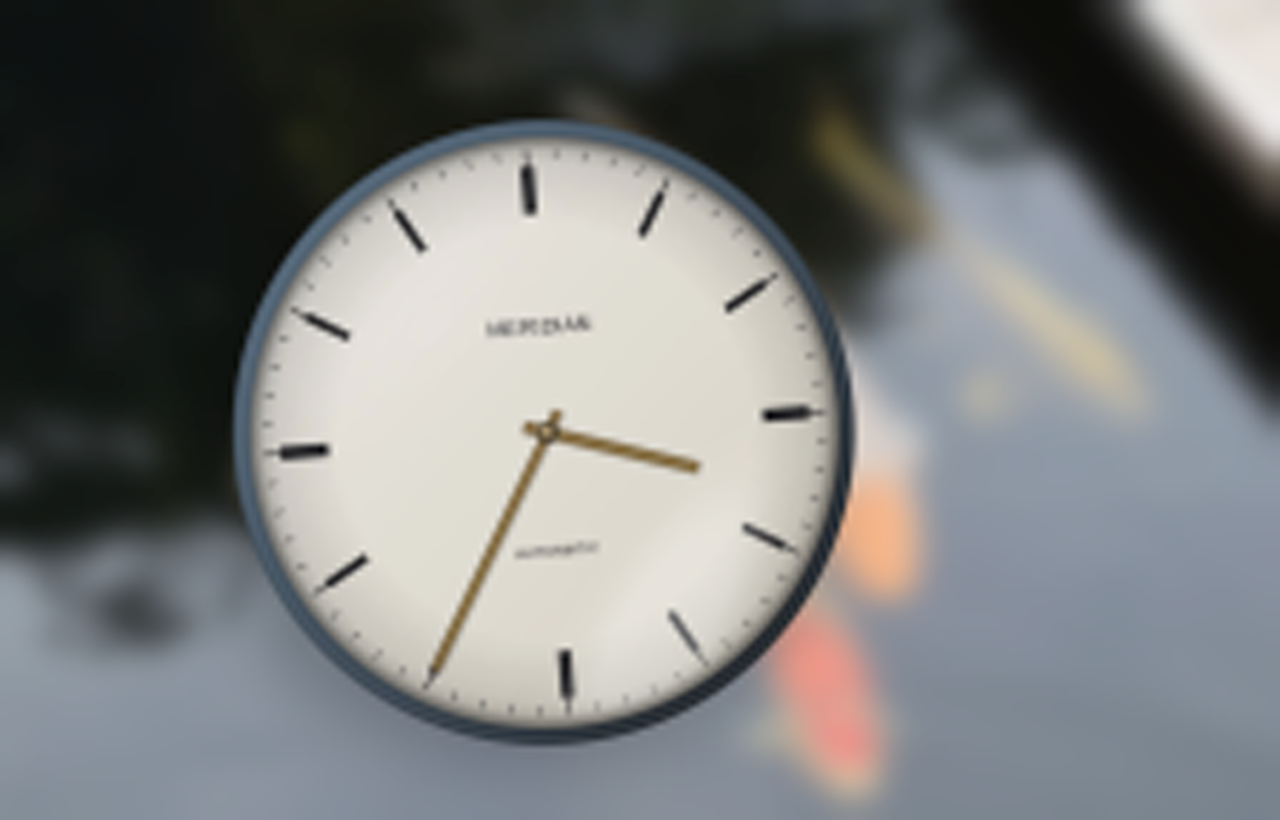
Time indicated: 3:35
